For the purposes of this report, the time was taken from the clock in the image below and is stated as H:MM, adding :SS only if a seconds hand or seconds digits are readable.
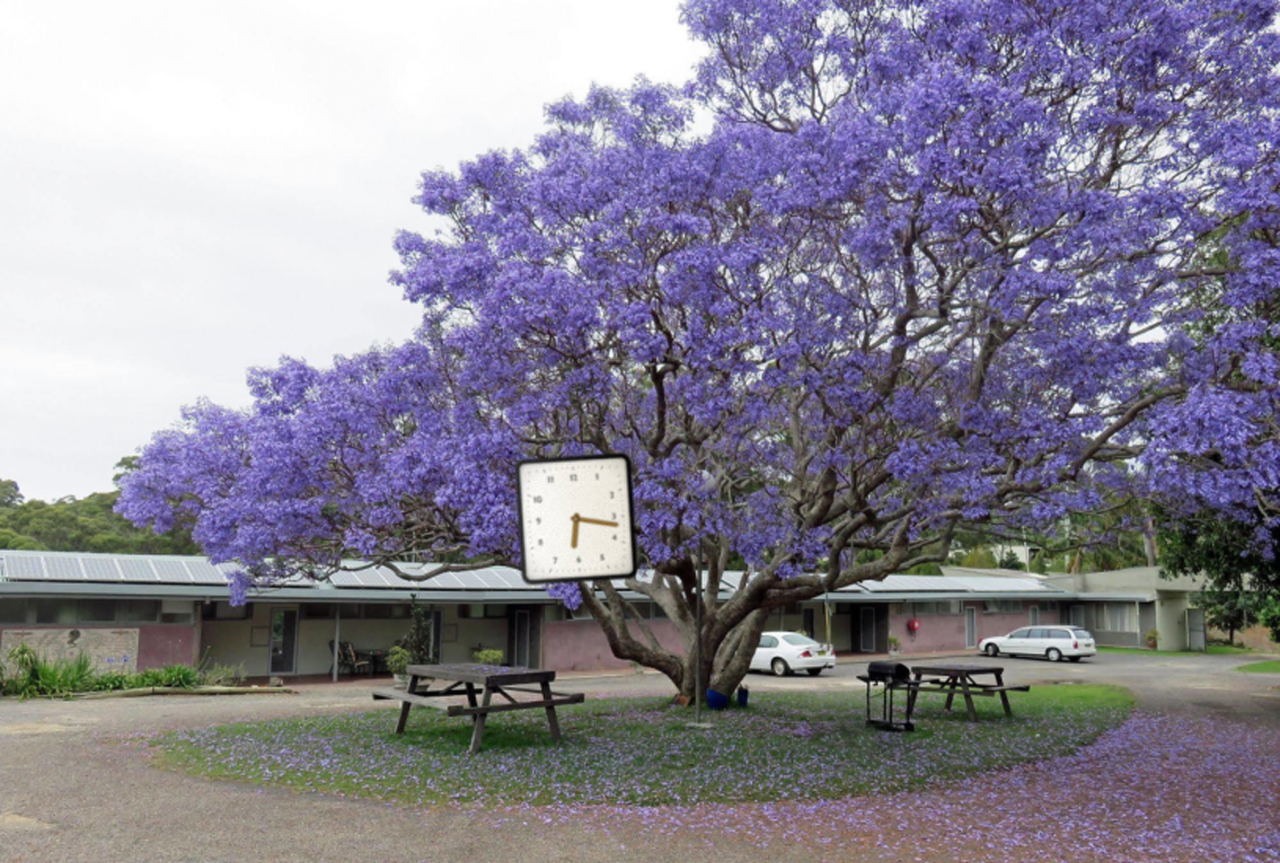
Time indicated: 6:17
